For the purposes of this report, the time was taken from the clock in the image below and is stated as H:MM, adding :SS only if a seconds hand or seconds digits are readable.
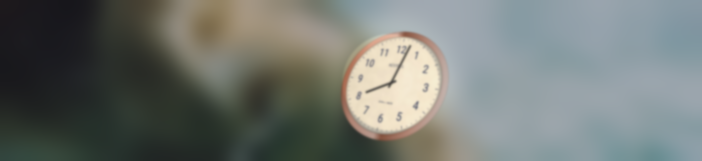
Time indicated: 8:02
